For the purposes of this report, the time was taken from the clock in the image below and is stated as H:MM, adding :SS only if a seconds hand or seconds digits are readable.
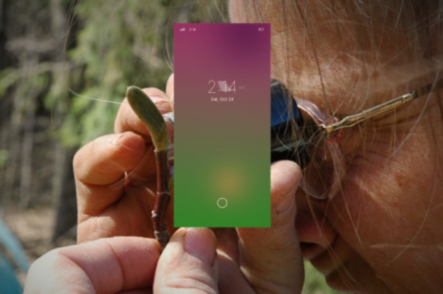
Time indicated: 2:14
